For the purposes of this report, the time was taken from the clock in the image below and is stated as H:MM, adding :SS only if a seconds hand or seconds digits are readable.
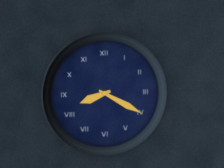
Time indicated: 8:20
